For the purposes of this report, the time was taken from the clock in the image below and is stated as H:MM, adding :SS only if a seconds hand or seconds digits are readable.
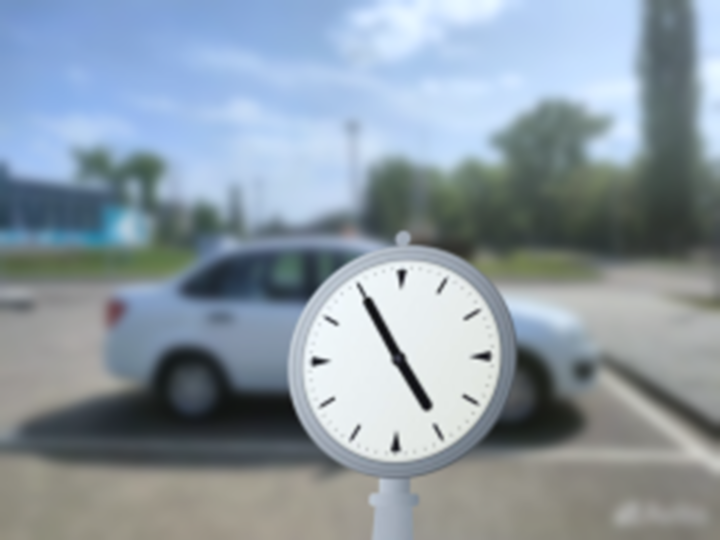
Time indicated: 4:55
